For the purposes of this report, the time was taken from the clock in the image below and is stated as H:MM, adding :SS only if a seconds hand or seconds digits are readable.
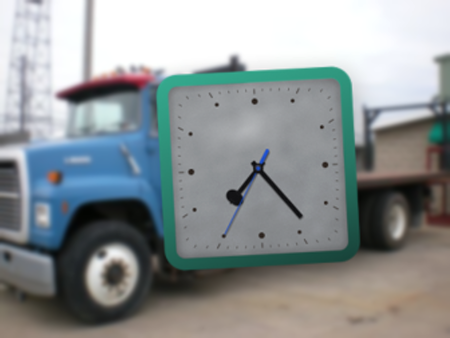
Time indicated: 7:23:35
